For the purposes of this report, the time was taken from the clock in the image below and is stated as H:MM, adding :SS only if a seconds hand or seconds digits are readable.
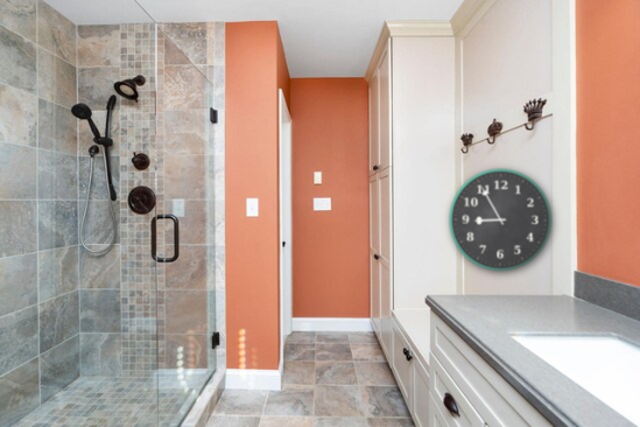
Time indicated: 8:55
